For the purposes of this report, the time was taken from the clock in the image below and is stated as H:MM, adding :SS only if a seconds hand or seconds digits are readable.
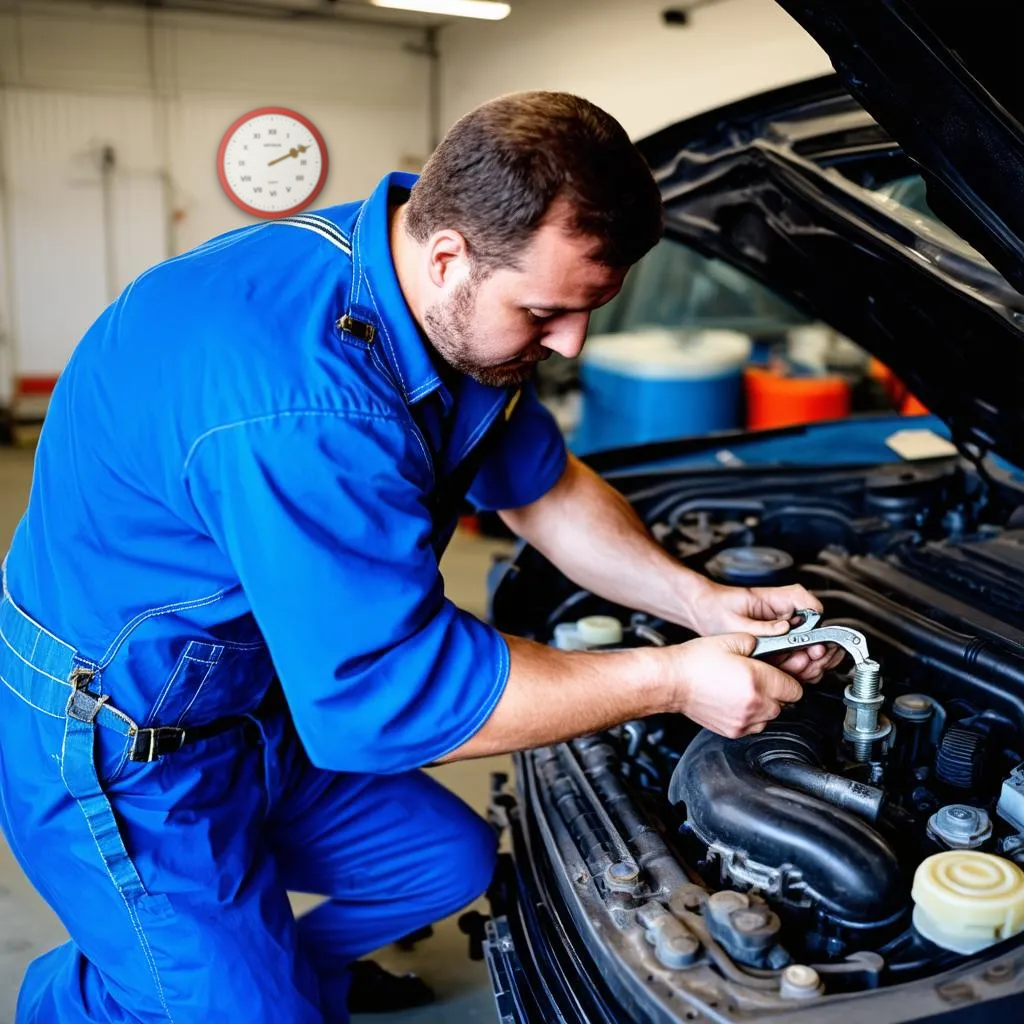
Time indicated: 2:11
